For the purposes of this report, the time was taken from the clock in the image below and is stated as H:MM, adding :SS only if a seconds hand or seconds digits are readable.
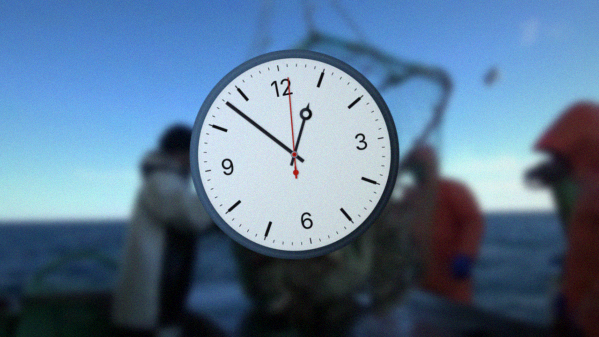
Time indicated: 12:53:01
